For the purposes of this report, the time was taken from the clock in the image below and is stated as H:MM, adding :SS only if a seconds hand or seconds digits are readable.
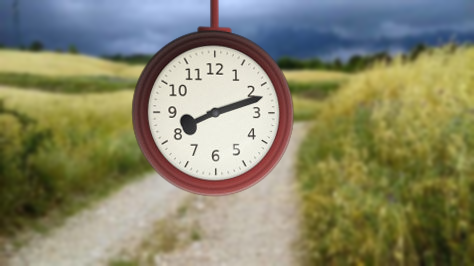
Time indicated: 8:12
